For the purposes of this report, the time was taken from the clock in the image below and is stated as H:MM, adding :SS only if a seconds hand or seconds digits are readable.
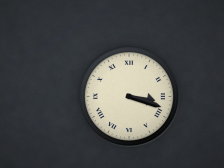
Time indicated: 3:18
